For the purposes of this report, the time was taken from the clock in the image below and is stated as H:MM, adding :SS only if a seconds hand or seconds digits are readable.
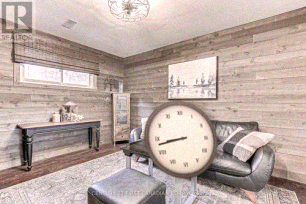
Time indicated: 8:43
